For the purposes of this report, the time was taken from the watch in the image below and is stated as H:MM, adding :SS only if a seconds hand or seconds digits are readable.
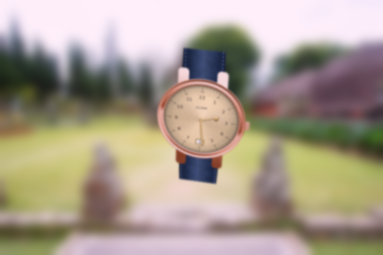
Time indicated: 2:29
